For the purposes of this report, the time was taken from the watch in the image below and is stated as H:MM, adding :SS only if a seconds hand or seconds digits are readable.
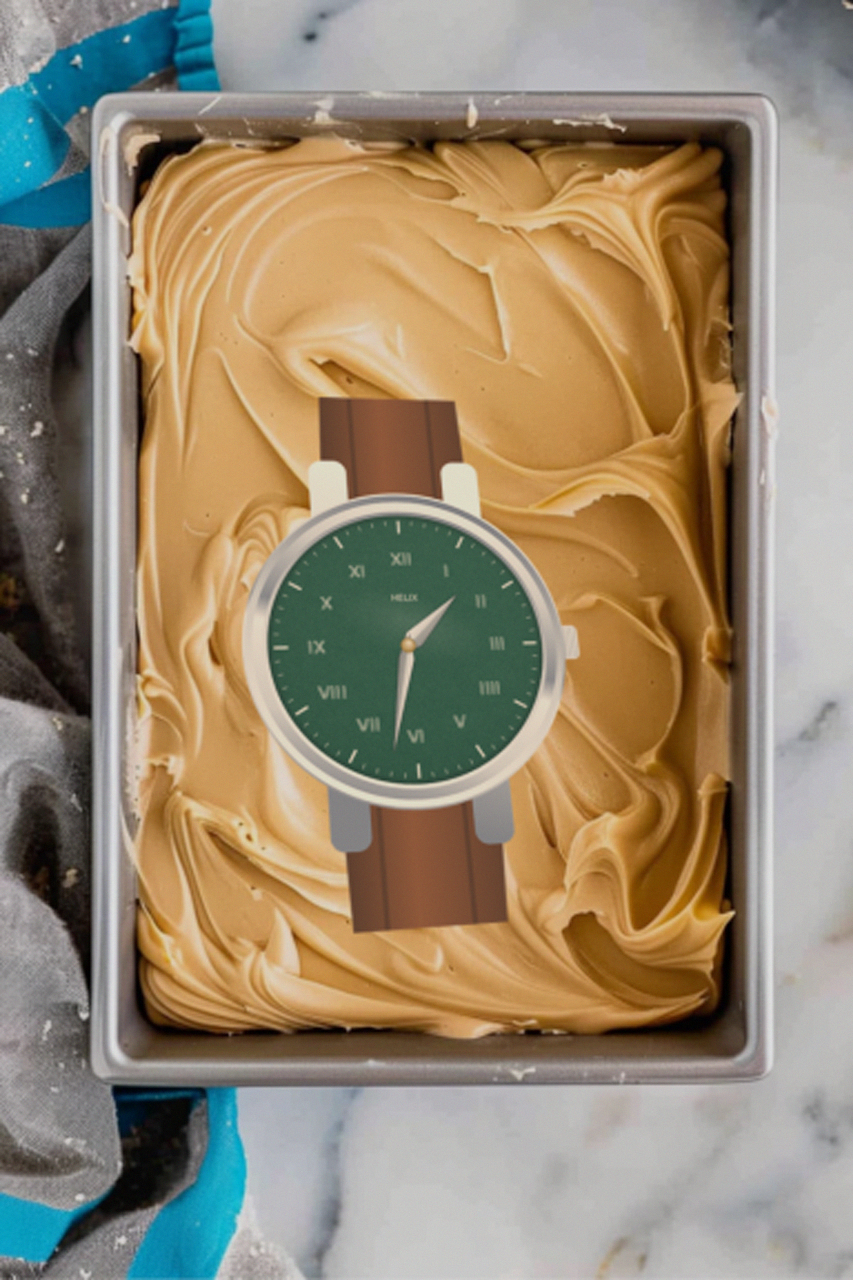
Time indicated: 1:32
